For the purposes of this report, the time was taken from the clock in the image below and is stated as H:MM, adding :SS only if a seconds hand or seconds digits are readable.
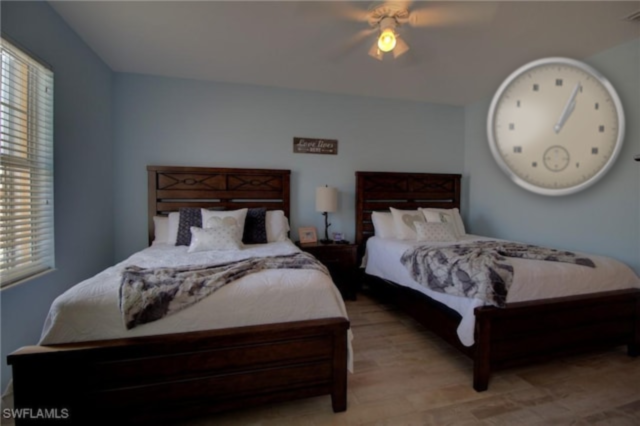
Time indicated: 1:04
